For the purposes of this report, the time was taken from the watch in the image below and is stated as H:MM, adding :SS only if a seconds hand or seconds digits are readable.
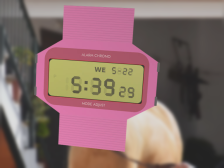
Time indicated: 5:39:29
